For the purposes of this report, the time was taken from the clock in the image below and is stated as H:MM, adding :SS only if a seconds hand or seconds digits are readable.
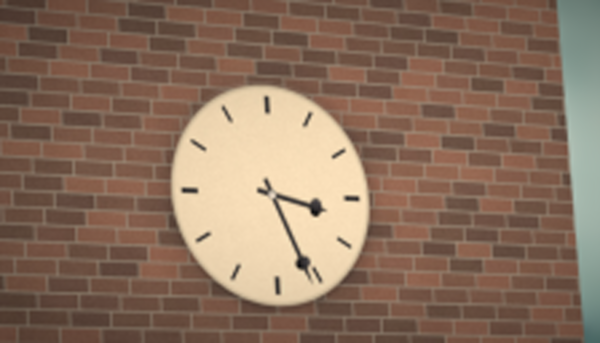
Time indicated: 3:26
